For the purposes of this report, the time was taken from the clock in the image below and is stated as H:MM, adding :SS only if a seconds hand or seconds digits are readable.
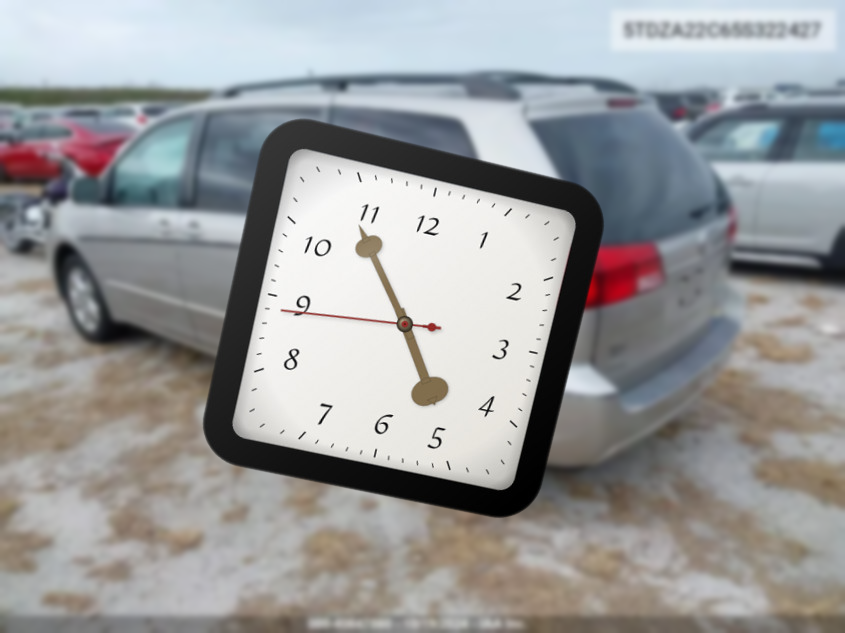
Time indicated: 4:53:44
